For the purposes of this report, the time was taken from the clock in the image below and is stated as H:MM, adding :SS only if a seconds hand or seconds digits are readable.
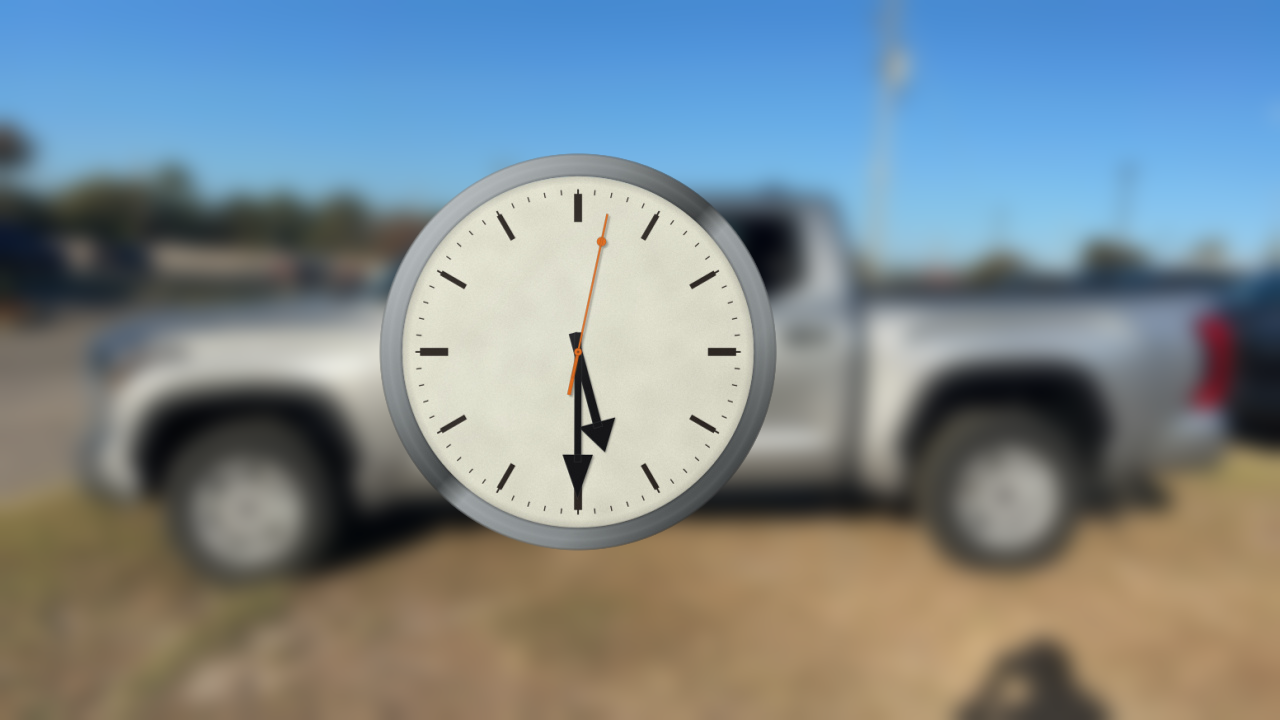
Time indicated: 5:30:02
